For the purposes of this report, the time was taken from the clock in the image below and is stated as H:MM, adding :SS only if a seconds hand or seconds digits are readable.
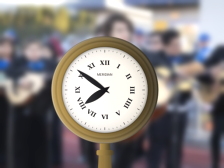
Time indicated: 7:51
